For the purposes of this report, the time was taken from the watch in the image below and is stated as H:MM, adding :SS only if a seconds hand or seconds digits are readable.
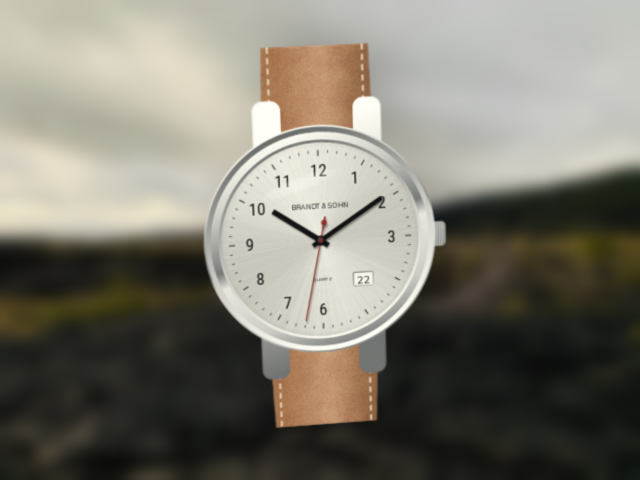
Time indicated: 10:09:32
